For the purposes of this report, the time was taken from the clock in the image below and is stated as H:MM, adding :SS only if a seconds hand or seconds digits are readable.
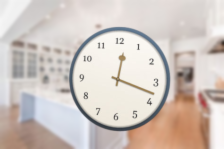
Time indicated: 12:18
